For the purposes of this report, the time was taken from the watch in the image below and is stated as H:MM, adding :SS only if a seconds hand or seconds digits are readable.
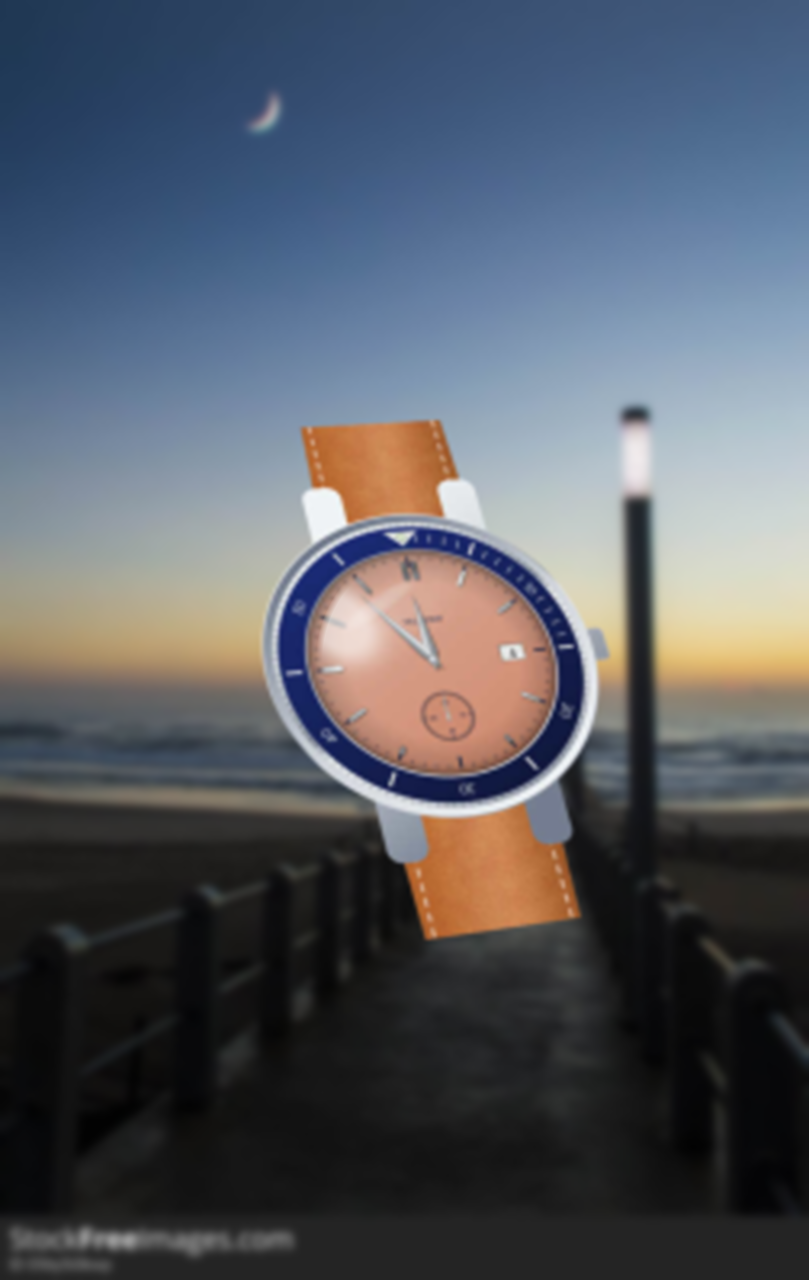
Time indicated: 11:54
